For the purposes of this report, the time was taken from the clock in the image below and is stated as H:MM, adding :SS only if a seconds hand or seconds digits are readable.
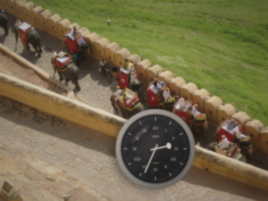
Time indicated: 2:34
